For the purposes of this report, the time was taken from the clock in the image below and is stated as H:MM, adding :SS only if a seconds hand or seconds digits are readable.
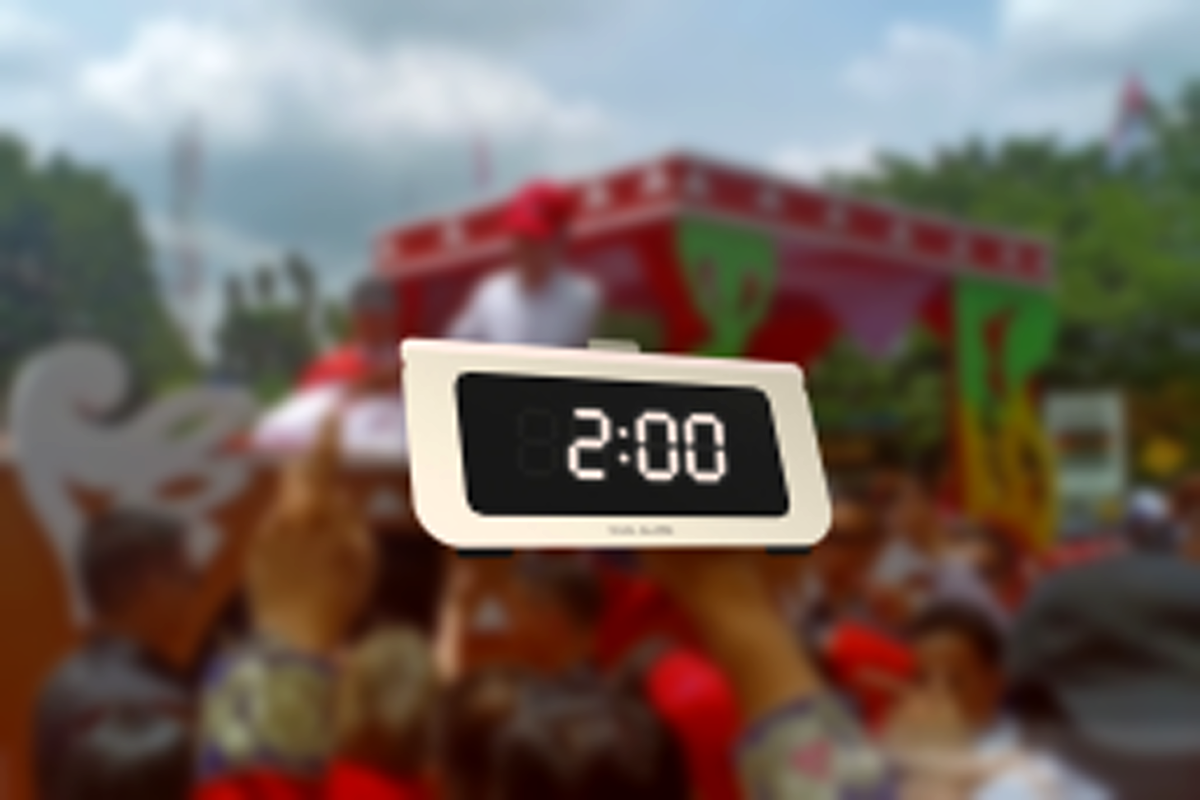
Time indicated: 2:00
